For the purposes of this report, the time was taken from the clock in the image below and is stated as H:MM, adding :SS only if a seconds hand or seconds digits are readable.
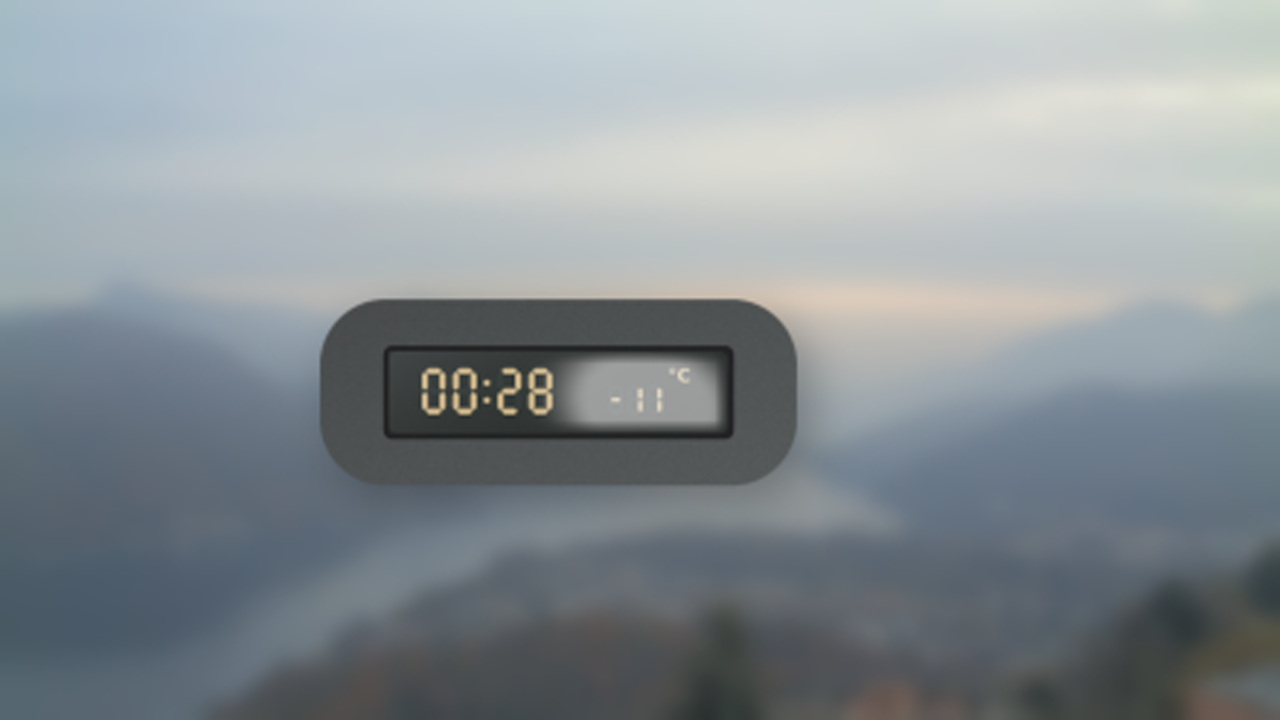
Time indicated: 0:28
